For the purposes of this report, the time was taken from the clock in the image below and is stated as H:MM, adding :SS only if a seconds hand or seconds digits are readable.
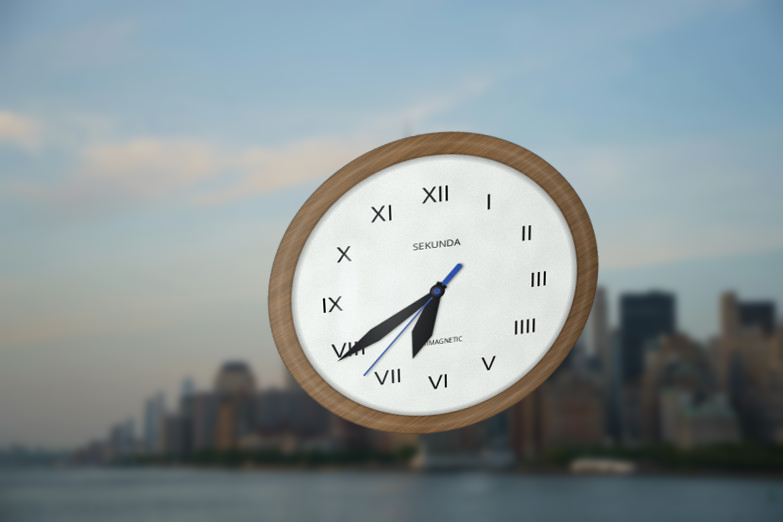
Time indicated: 6:39:37
